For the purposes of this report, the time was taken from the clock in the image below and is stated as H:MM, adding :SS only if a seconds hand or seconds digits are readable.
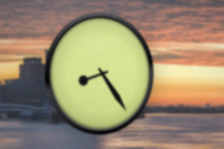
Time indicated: 8:24
